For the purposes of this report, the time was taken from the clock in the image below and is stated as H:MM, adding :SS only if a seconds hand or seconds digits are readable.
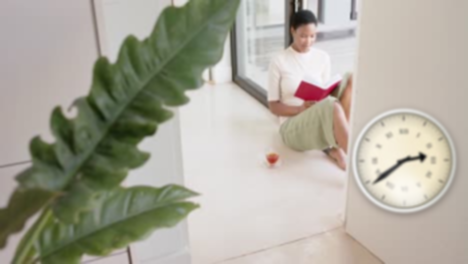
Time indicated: 2:39
